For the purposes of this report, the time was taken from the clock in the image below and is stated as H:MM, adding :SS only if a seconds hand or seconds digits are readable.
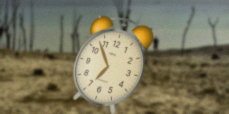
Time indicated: 6:53
